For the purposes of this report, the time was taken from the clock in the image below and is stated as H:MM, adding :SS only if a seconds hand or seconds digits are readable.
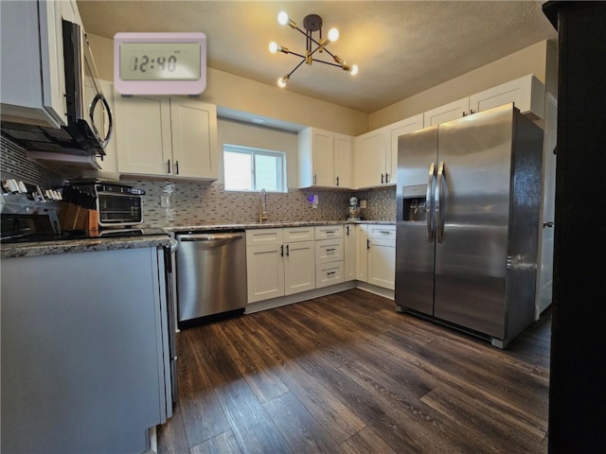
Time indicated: 12:40
